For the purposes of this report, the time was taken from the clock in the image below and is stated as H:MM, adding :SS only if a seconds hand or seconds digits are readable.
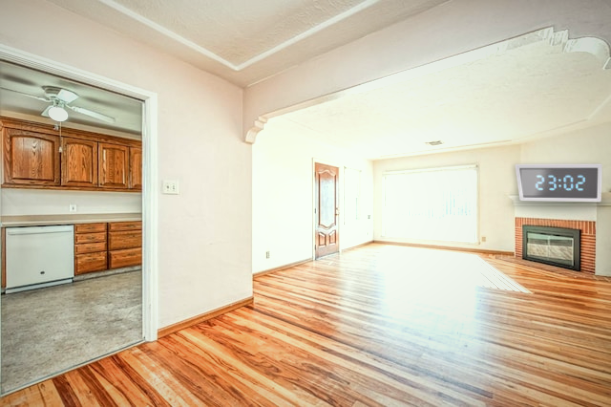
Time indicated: 23:02
